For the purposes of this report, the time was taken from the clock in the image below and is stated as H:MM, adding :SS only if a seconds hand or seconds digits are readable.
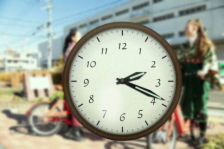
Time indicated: 2:19
